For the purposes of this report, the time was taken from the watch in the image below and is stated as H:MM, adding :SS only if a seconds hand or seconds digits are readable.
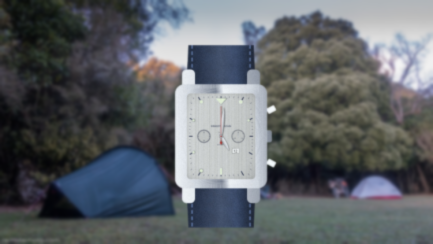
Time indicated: 5:01
